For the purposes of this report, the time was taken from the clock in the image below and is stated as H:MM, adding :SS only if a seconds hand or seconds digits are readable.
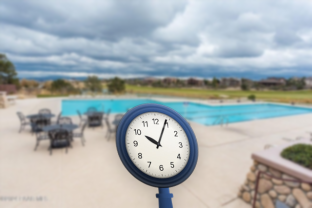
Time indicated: 10:04
